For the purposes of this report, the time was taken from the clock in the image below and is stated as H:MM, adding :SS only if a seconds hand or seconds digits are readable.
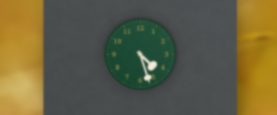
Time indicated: 4:27
